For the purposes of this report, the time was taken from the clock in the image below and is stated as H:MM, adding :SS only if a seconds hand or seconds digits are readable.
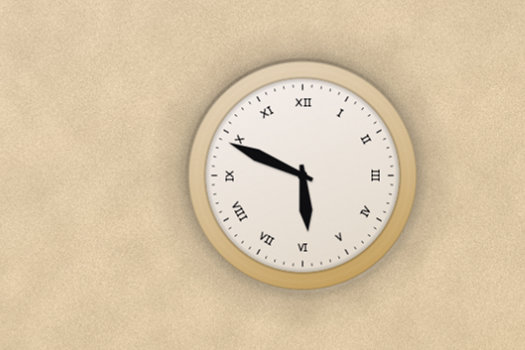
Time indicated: 5:49
